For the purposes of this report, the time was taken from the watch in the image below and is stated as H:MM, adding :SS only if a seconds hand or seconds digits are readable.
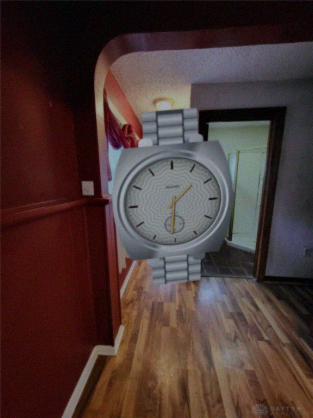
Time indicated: 1:31
